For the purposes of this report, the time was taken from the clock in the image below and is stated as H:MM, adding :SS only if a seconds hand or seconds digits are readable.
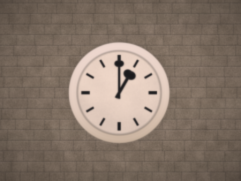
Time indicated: 1:00
